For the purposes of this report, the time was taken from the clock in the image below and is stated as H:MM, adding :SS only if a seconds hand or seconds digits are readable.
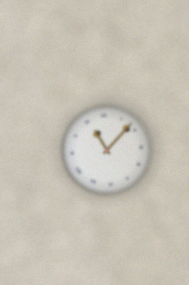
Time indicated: 11:08
